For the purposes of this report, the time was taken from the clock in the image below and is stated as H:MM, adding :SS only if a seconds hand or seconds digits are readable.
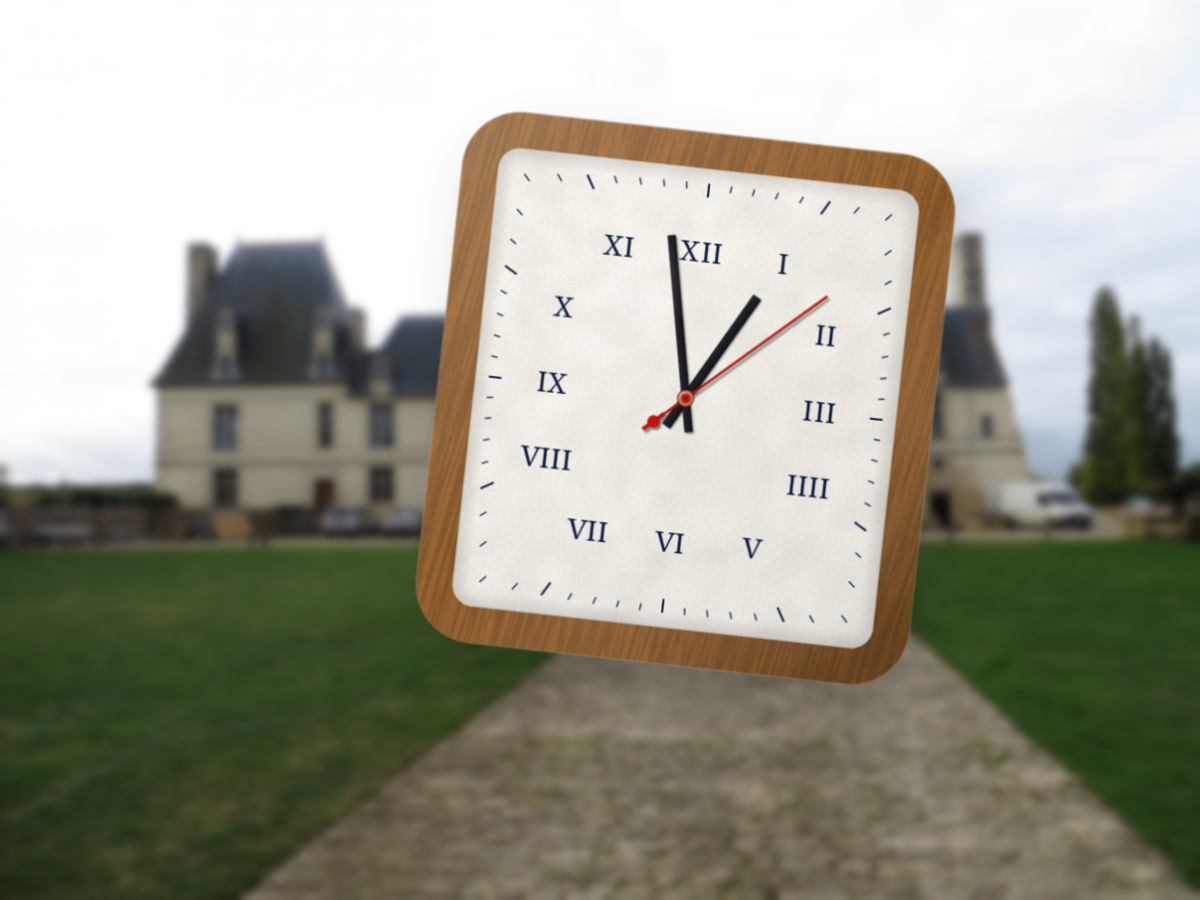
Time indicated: 12:58:08
